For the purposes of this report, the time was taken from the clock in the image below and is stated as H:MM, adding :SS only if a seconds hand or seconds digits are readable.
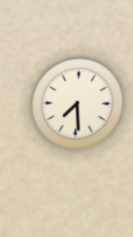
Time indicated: 7:29
